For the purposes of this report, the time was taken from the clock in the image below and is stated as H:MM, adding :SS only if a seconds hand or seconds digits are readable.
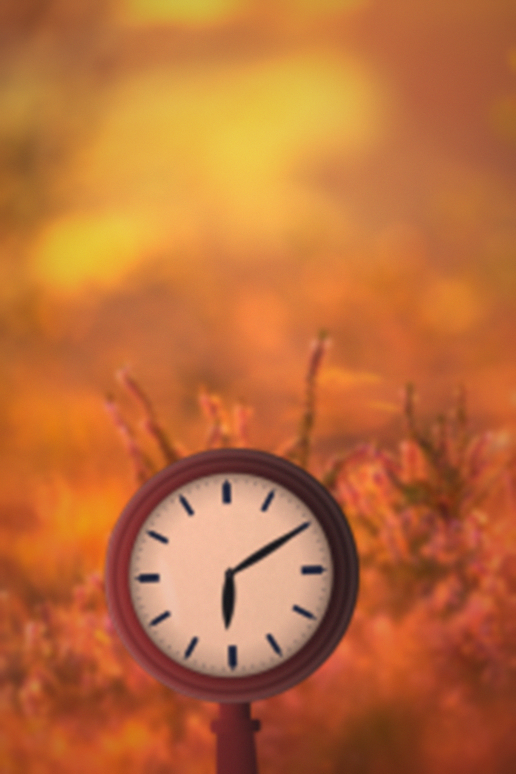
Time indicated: 6:10
